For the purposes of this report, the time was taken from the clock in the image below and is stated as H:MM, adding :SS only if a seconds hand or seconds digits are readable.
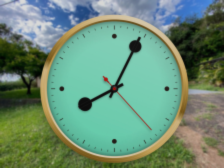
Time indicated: 8:04:23
